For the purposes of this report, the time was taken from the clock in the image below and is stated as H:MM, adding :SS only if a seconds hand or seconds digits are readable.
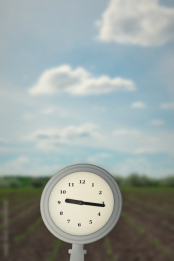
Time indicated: 9:16
